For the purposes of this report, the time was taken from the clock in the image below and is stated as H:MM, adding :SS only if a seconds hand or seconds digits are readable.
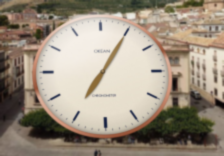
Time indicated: 7:05
